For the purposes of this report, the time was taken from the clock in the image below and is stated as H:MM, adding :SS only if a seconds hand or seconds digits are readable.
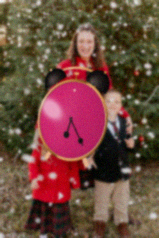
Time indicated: 6:24
